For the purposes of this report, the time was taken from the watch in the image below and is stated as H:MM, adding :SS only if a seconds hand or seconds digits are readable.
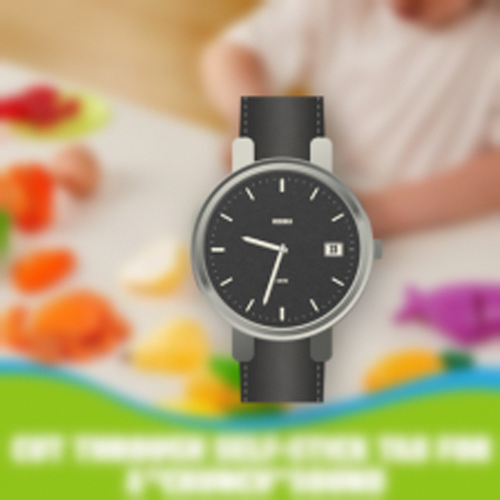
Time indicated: 9:33
